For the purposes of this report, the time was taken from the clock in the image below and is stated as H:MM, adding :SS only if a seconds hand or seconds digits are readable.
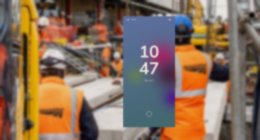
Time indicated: 10:47
